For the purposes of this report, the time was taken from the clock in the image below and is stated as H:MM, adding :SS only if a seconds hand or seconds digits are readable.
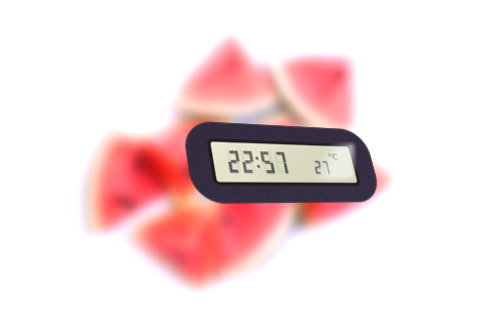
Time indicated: 22:57
